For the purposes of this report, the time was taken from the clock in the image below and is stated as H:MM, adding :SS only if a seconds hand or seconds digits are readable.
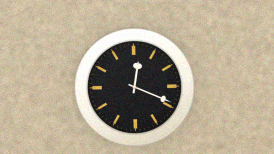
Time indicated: 12:19
